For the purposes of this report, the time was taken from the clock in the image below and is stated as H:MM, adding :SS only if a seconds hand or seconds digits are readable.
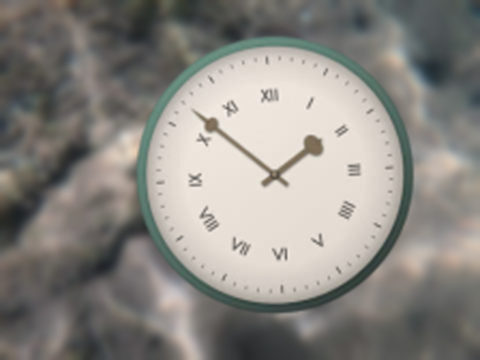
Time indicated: 1:52
